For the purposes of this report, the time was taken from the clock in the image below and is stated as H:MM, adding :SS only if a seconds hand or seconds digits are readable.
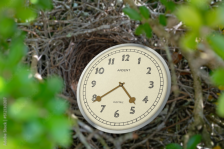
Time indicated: 4:39
